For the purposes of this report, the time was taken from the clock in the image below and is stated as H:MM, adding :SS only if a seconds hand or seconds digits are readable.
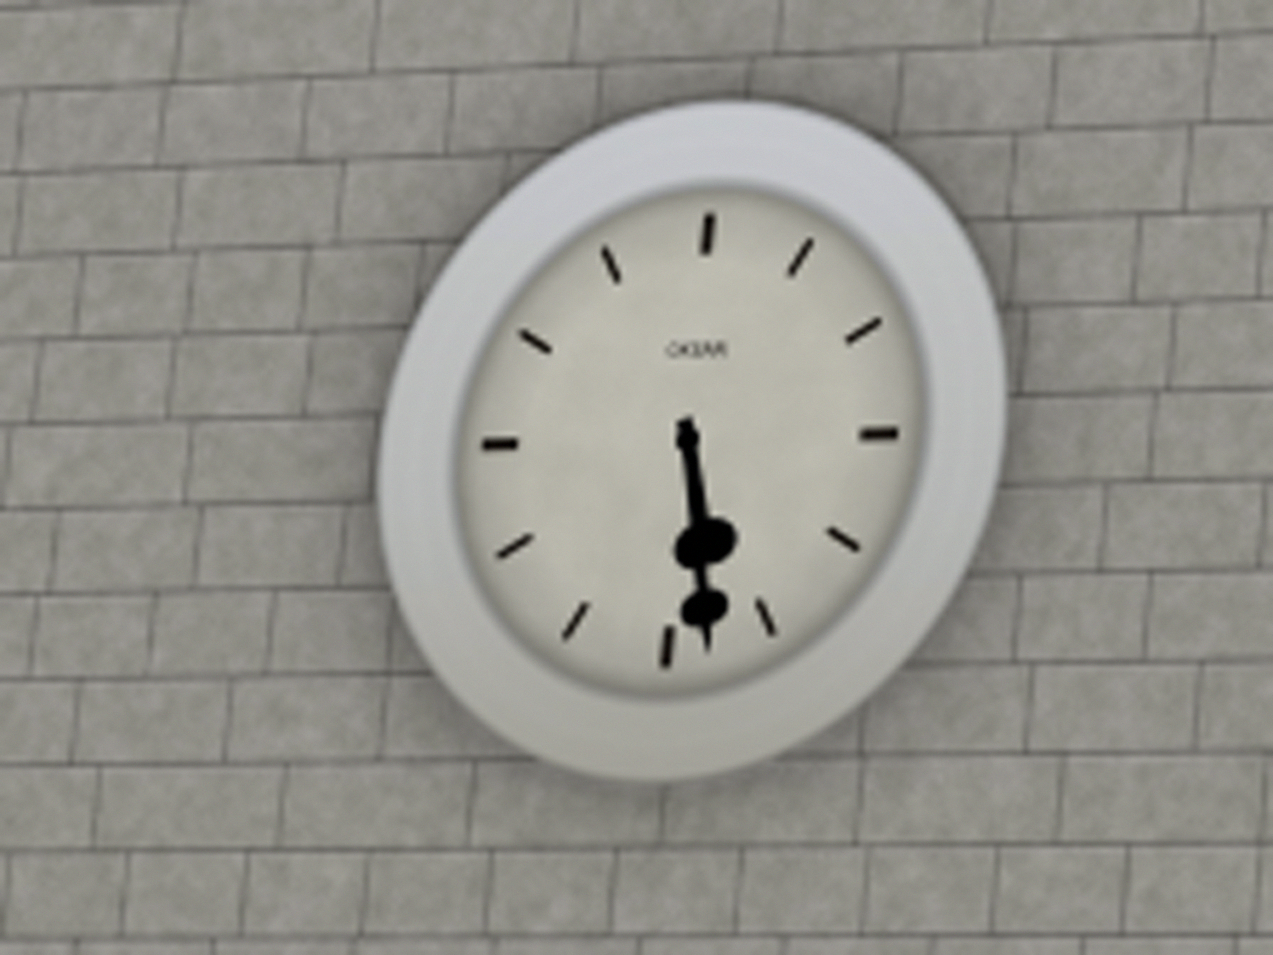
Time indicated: 5:28
